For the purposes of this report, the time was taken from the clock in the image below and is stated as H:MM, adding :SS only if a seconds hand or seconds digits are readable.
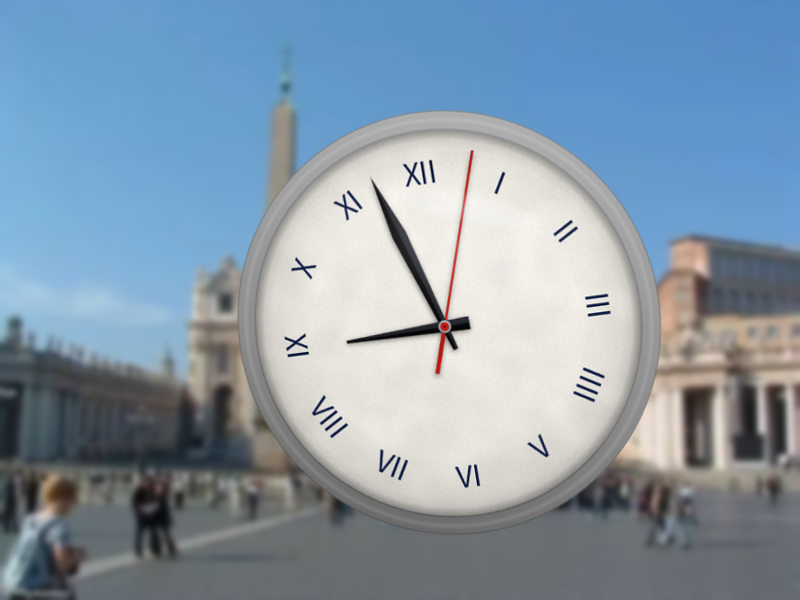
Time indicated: 8:57:03
